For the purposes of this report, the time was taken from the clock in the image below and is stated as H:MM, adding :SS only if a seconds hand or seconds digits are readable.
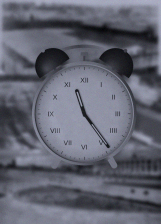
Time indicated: 11:24
